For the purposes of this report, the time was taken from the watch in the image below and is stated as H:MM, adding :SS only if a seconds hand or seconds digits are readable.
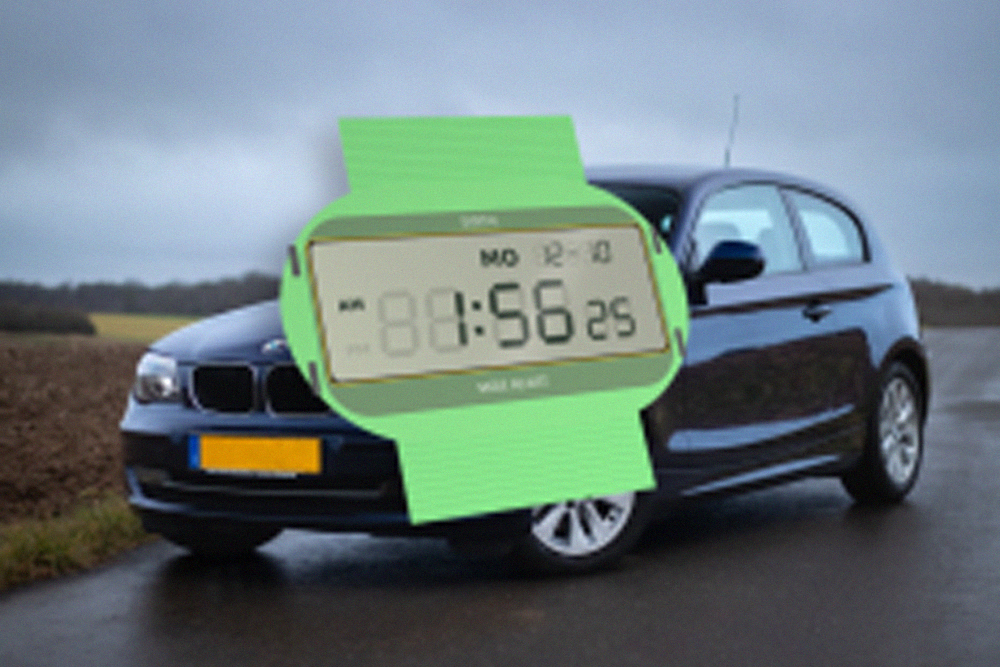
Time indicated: 1:56:25
